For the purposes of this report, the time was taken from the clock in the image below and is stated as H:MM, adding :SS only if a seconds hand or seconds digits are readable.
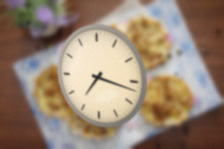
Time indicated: 7:17
